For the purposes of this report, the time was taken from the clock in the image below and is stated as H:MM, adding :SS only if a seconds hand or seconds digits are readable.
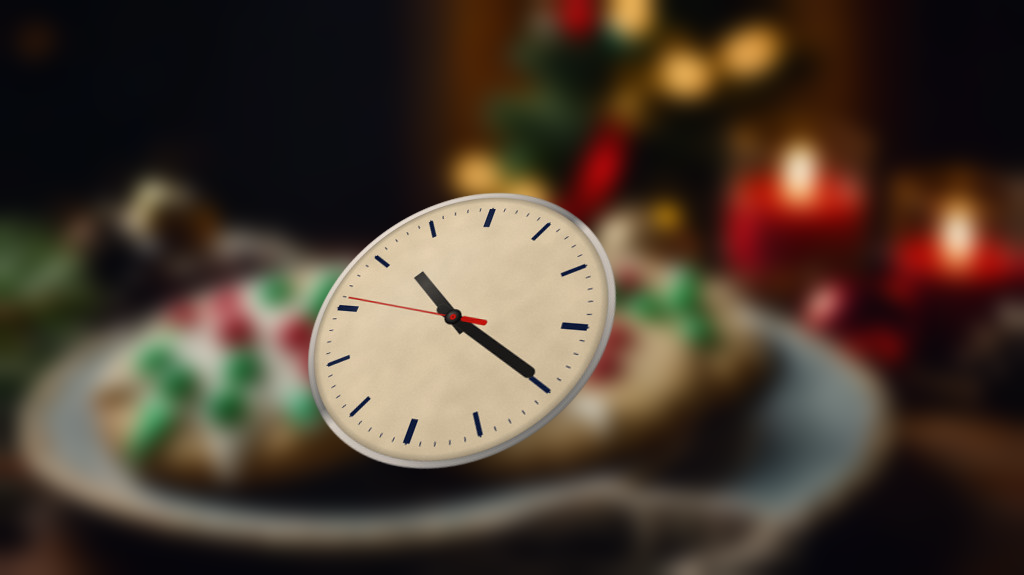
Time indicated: 10:19:46
